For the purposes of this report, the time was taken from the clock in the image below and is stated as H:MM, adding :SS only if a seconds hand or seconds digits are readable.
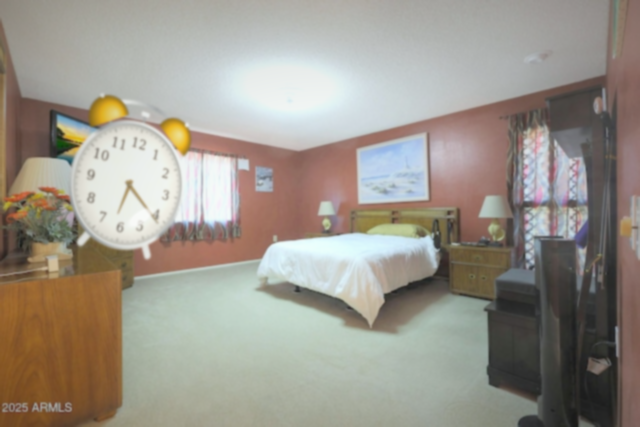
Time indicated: 6:21
